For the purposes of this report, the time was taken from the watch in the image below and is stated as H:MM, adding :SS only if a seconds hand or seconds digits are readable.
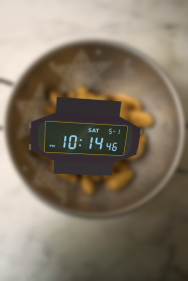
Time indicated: 10:14:46
